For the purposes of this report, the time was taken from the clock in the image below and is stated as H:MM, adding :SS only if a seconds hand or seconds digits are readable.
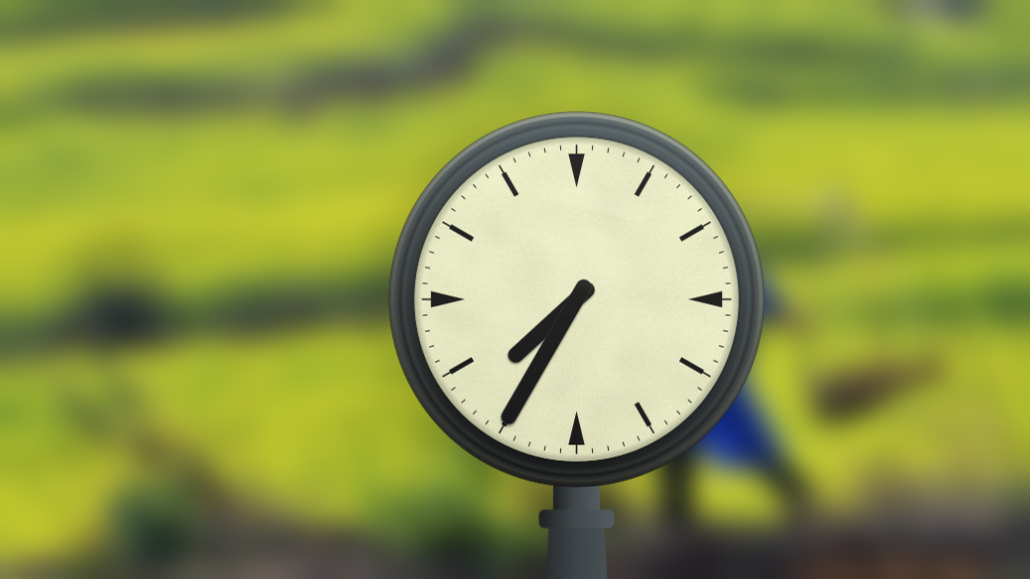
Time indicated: 7:35
